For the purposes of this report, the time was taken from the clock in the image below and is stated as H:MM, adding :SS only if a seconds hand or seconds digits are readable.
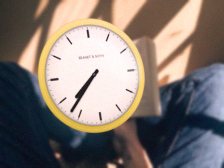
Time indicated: 7:37
